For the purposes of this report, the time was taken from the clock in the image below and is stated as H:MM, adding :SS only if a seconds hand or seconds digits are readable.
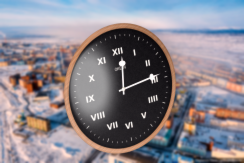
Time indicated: 12:14
